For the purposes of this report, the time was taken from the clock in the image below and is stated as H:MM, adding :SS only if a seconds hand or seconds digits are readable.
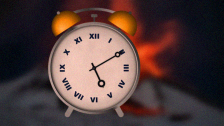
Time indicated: 5:10
